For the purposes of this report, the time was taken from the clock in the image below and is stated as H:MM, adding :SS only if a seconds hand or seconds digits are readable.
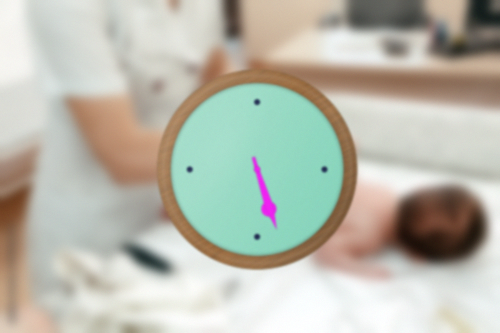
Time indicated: 5:27
